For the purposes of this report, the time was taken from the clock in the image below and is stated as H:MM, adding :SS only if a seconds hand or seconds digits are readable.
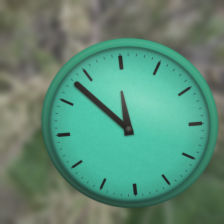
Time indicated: 11:53
